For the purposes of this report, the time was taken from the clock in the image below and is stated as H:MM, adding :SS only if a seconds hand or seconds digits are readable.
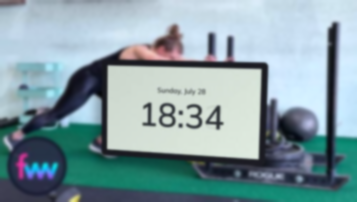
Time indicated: 18:34
